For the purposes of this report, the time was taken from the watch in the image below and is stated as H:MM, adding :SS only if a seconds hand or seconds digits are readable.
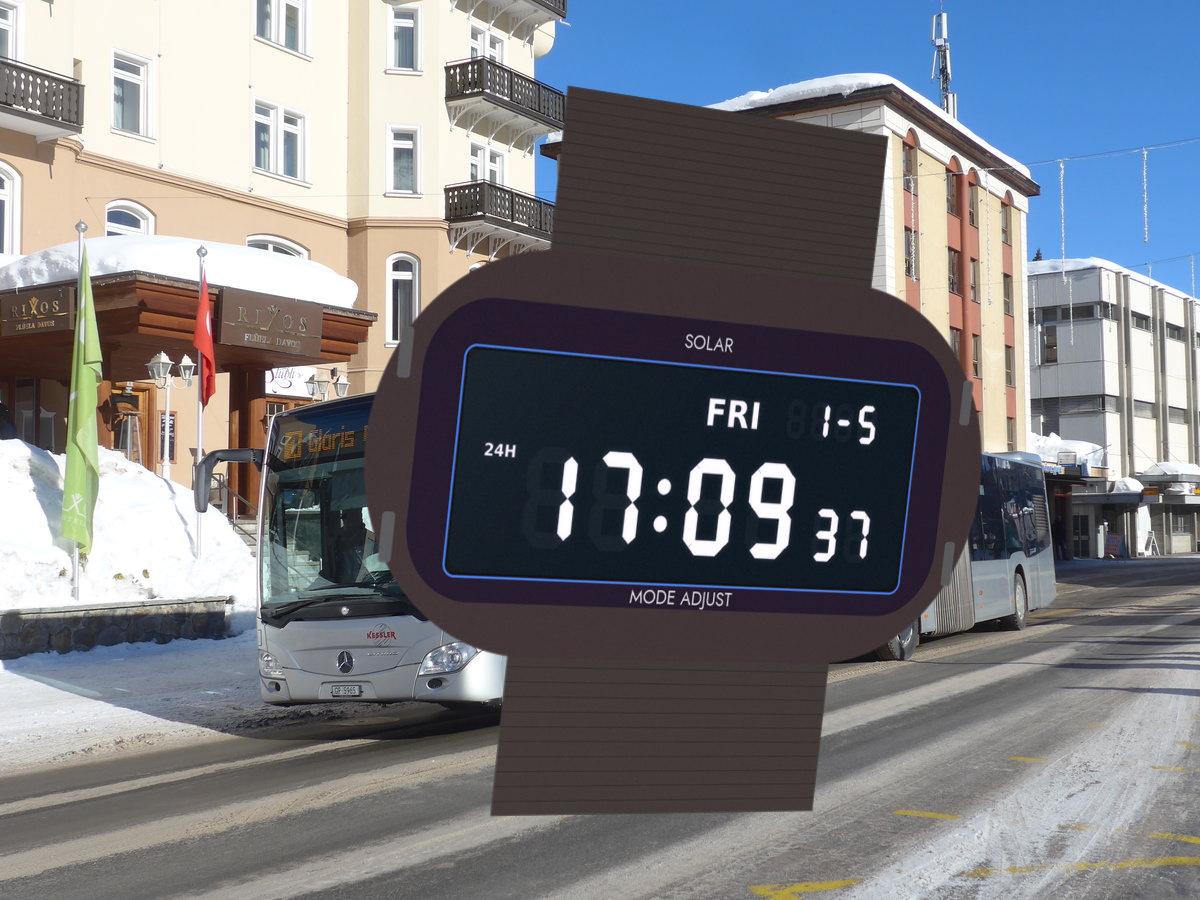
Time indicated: 17:09:37
